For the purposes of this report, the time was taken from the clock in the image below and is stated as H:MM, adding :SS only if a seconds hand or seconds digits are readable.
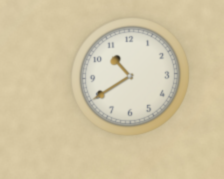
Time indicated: 10:40
